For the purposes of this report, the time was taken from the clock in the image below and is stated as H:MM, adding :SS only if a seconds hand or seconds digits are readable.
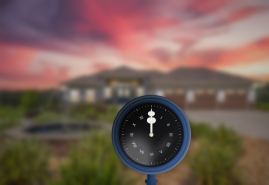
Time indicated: 12:00
